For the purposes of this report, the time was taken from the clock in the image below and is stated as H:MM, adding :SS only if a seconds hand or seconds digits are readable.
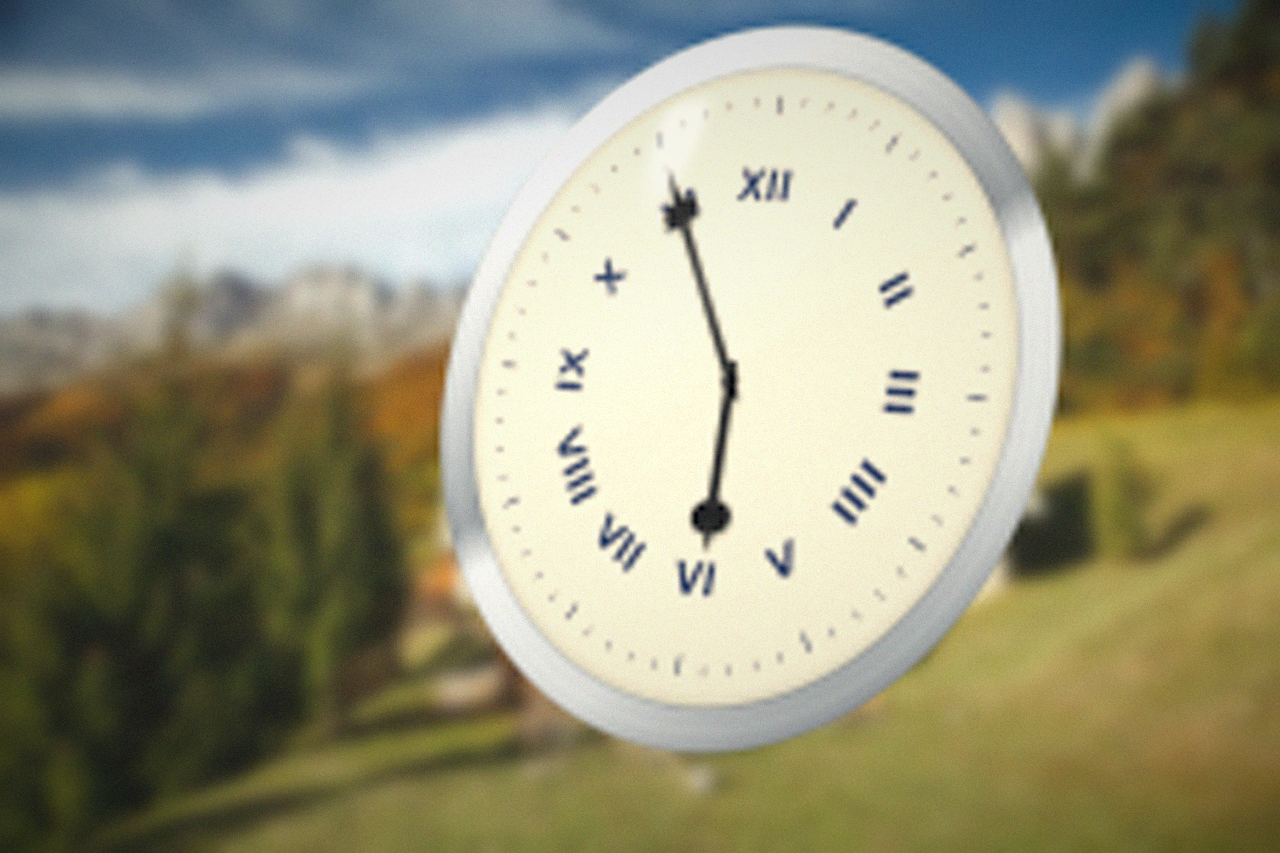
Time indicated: 5:55
